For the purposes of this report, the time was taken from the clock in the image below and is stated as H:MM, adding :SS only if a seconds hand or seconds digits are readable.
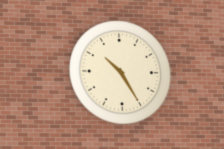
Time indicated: 10:25
